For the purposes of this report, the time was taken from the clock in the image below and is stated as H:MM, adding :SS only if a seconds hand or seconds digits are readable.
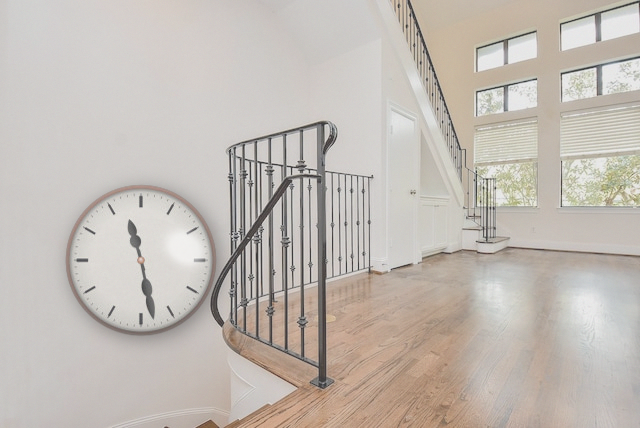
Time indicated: 11:28
